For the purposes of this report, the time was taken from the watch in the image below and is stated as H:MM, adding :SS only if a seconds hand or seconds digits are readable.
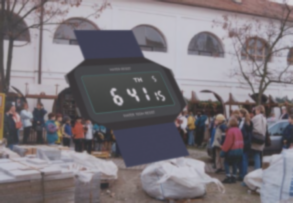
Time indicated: 6:41:15
